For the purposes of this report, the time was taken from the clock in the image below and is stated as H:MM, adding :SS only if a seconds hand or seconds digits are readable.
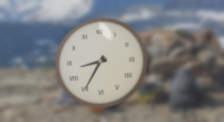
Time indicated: 8:35
